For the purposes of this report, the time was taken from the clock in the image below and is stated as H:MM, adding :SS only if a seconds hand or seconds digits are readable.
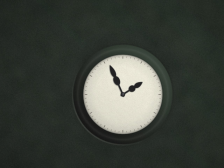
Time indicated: 1:56
